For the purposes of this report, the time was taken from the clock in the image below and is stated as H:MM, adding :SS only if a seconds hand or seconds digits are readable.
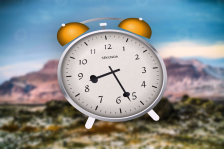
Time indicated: 8:27
